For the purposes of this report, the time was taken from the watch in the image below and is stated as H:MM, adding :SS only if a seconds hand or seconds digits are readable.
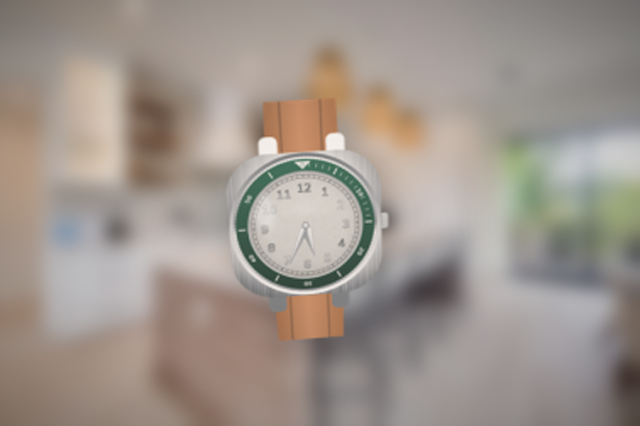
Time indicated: 5:34
